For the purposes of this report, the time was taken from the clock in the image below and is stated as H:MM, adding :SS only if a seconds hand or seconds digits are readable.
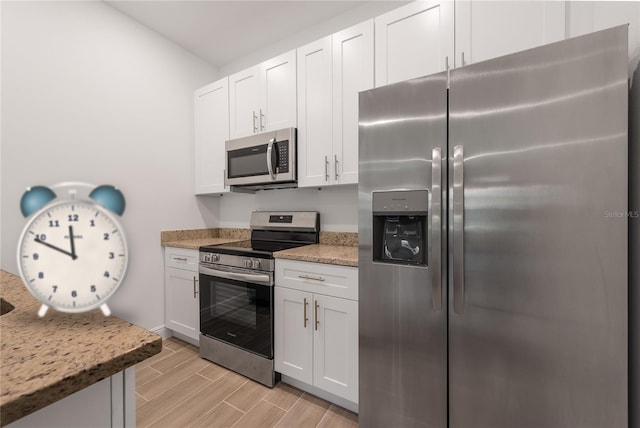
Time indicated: 11:49
